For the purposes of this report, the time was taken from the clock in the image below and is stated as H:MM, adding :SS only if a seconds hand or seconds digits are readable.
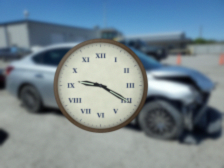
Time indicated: 9:20
